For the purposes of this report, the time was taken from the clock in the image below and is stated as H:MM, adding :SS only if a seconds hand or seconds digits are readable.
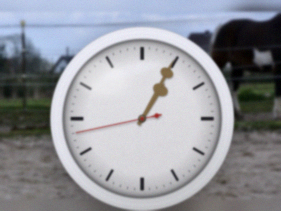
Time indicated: 1:04:43
